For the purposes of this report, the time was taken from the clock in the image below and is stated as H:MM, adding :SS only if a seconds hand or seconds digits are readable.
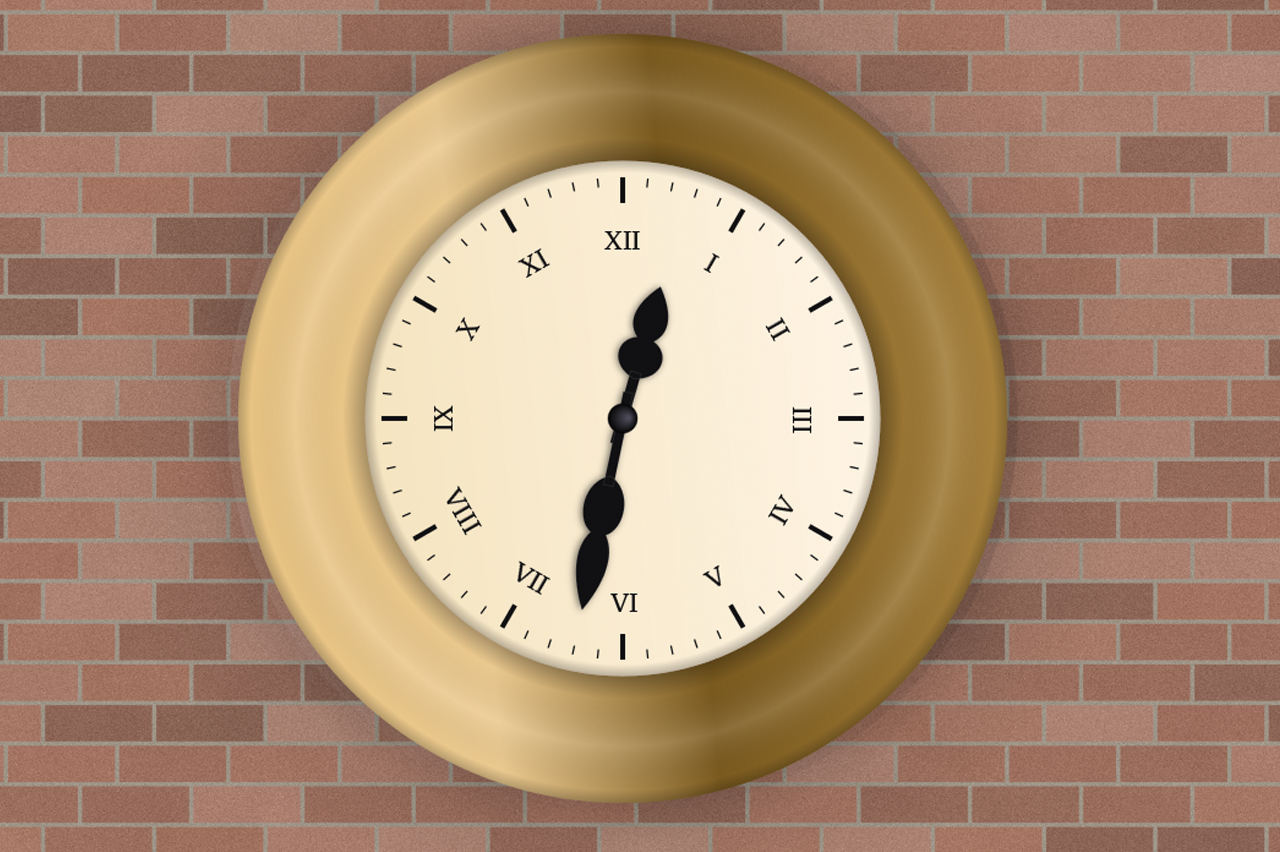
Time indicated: 12:32
